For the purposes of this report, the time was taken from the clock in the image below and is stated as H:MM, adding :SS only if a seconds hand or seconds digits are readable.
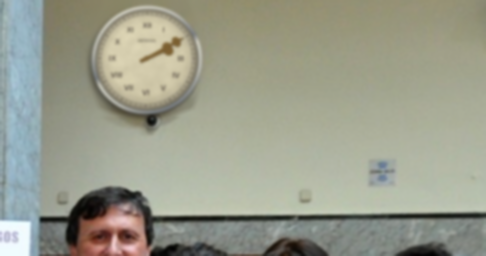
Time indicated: 2:10
